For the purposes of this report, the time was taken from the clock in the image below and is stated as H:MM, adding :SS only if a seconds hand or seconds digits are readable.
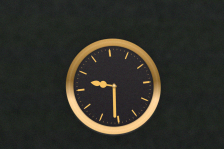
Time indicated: 9:31
